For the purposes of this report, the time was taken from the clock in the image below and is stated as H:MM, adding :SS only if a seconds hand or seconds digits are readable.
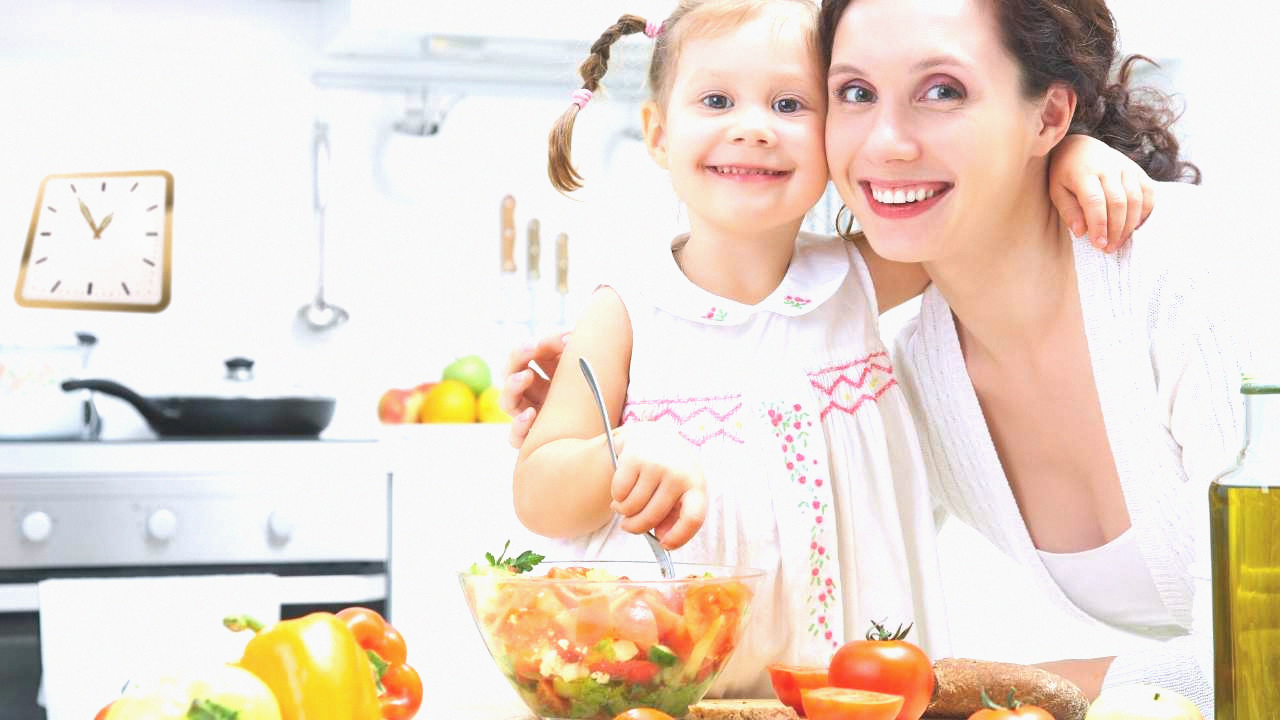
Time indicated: 12:55
